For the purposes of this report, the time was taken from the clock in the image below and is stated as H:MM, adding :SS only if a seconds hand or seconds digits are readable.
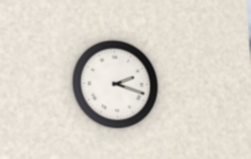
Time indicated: 2:18
